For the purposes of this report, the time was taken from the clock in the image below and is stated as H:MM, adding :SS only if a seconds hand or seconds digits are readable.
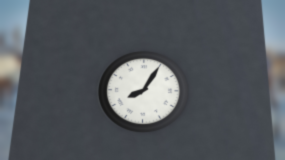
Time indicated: 8:05
